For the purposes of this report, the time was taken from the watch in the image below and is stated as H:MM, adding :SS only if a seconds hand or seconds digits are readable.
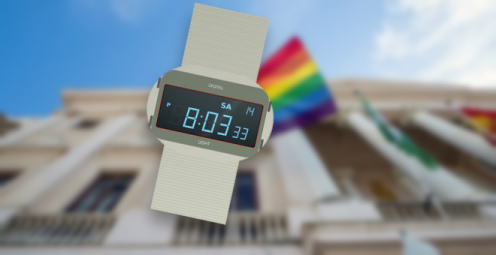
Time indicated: 8:03:33
